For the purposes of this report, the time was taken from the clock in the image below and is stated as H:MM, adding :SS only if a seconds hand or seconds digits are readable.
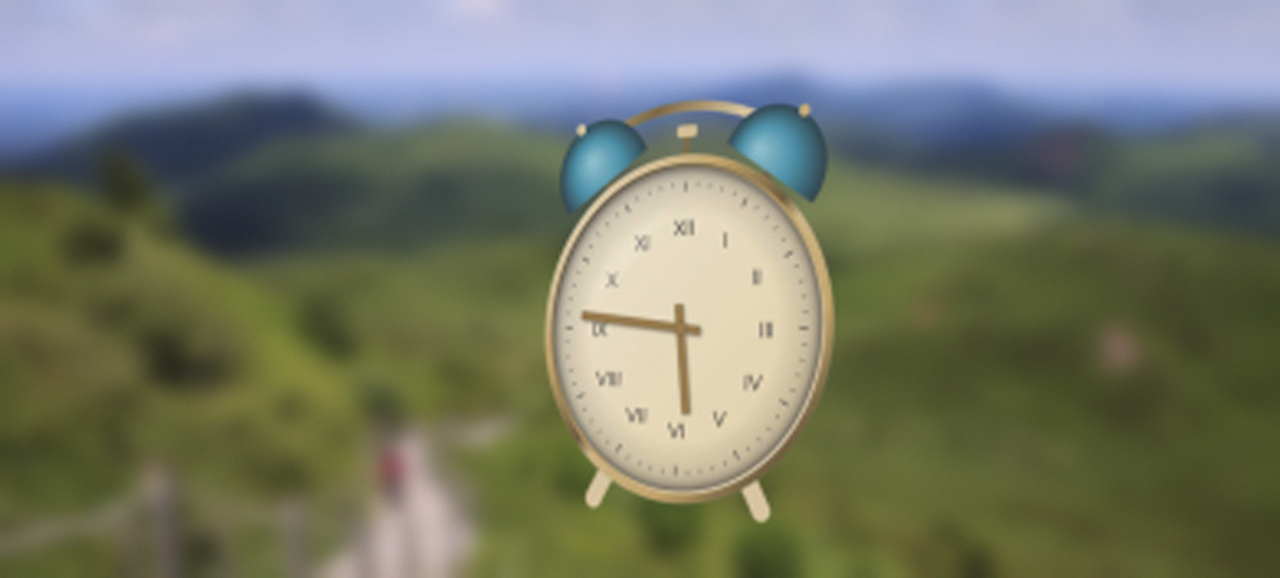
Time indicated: 5:46
